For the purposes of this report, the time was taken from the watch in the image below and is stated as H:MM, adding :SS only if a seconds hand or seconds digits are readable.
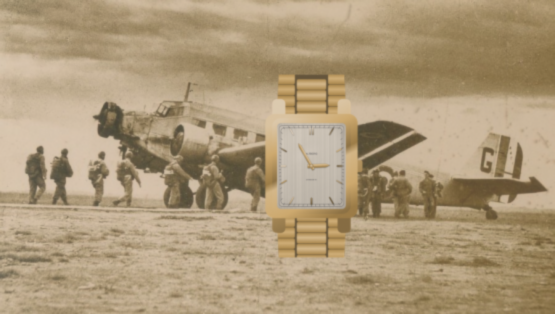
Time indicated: 2:55
